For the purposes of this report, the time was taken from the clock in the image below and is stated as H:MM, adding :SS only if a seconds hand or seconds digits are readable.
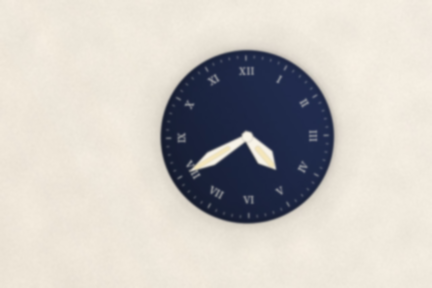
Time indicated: 4:40
